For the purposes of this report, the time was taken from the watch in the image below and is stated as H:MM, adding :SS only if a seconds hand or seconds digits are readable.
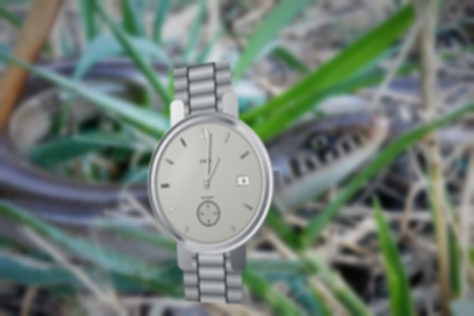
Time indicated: 1:01
